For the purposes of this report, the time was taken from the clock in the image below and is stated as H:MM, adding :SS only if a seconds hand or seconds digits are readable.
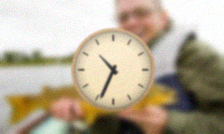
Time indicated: 10:34
